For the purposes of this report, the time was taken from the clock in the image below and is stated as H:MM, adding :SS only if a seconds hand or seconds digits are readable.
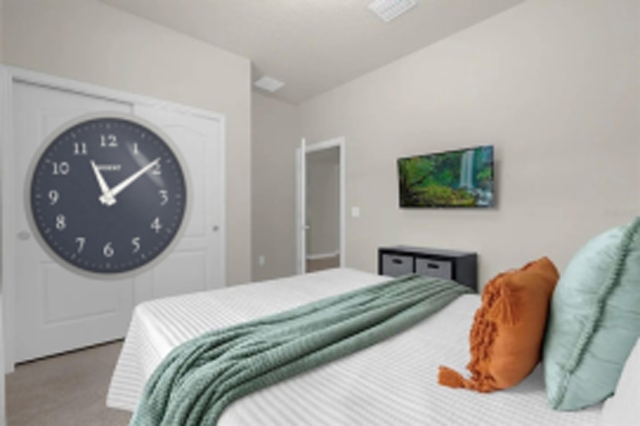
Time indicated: 11:09
